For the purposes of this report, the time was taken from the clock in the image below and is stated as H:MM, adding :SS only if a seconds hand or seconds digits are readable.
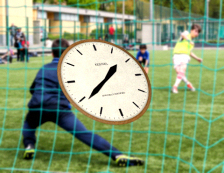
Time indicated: 1:39
